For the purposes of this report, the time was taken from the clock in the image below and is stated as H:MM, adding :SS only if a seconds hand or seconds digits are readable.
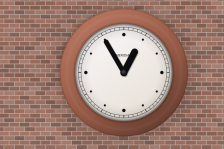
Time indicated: 12:55
